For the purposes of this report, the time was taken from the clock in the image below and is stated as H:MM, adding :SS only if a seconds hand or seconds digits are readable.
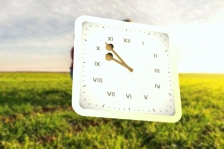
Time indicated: 9:53
